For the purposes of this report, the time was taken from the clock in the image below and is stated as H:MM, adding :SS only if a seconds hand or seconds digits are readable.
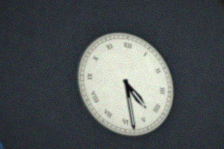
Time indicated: 4:28
